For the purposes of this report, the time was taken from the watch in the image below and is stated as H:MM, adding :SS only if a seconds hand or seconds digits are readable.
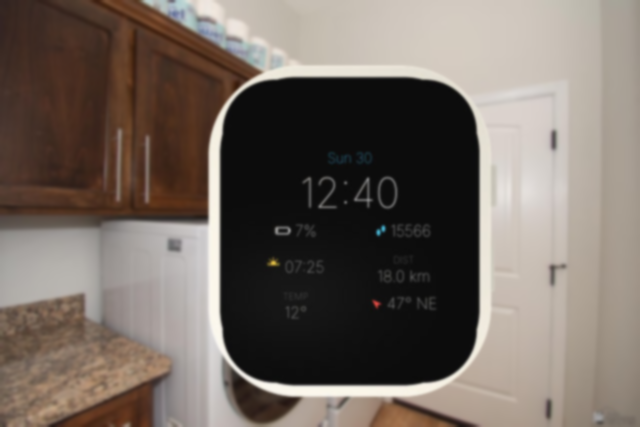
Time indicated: 12:40
